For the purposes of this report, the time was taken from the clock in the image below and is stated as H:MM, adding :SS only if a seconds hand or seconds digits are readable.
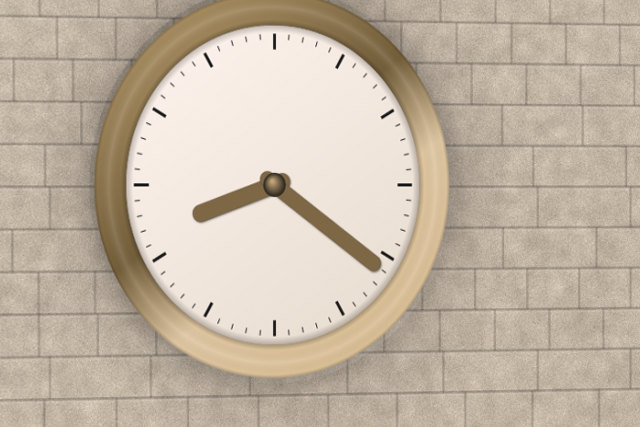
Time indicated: 8:21
